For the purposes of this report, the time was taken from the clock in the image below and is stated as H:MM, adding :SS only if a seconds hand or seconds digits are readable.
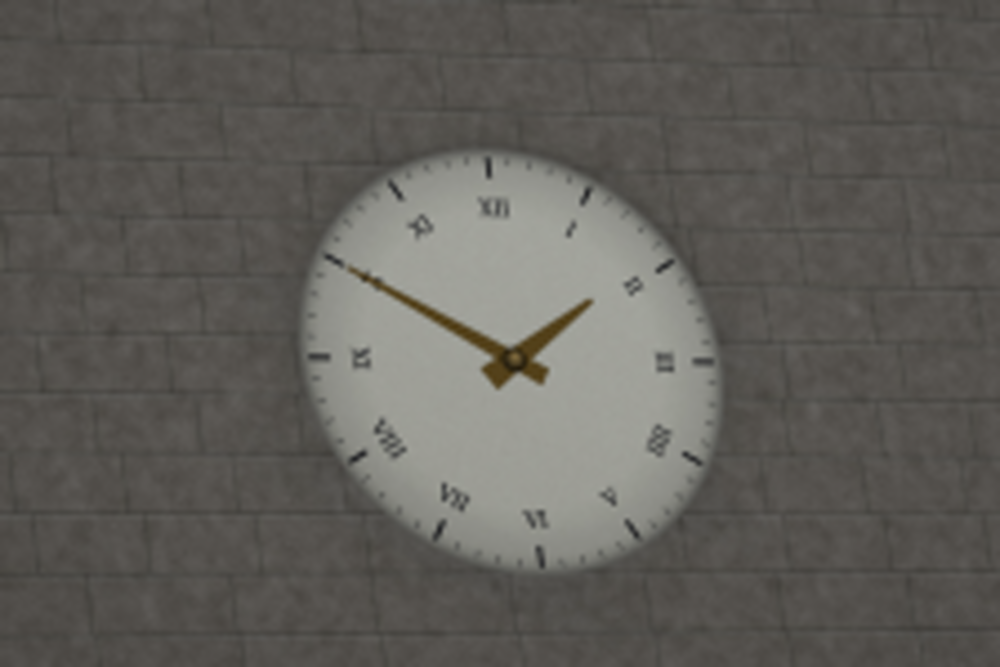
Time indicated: 1:50
